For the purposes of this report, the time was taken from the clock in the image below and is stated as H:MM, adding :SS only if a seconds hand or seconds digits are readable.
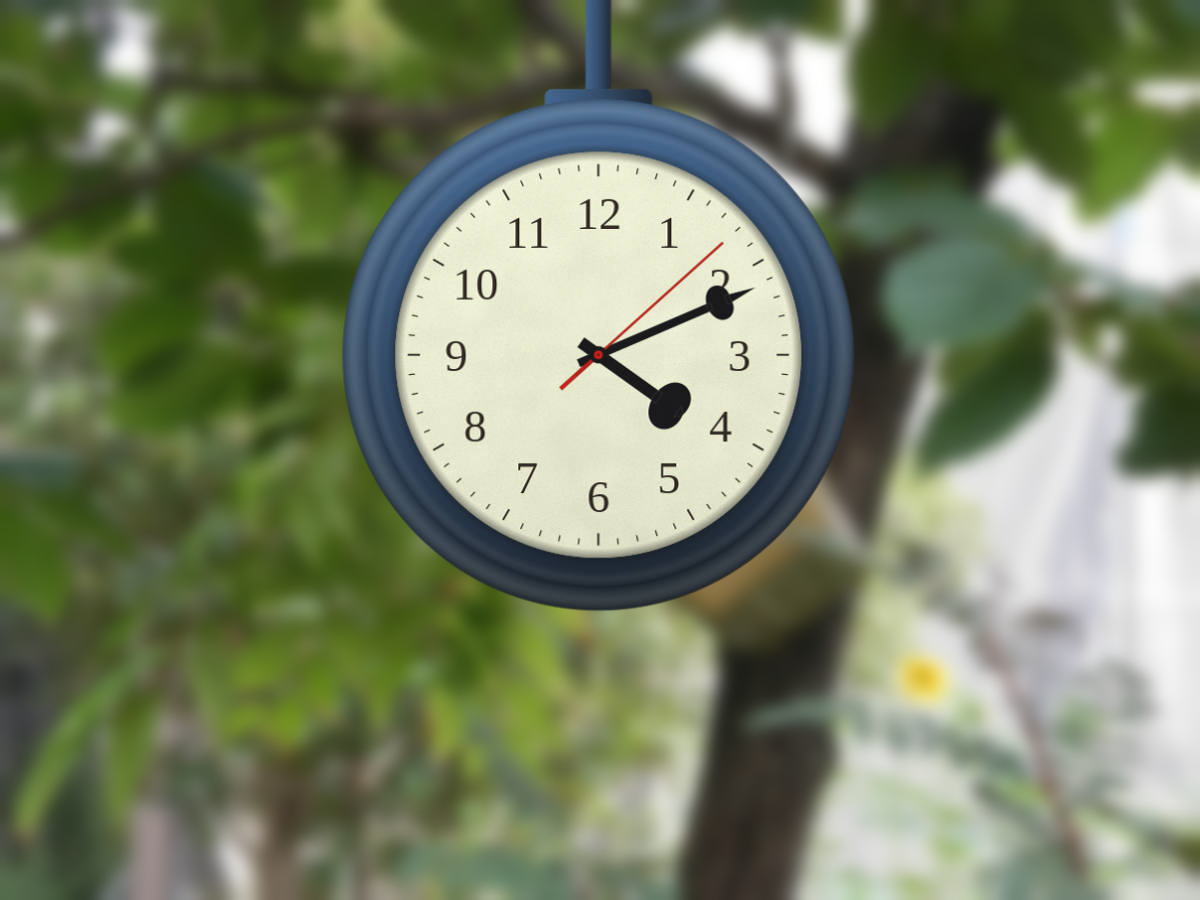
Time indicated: 4:11:08
